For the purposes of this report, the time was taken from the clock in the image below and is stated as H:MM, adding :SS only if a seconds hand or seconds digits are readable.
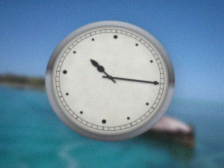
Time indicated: 10:15
